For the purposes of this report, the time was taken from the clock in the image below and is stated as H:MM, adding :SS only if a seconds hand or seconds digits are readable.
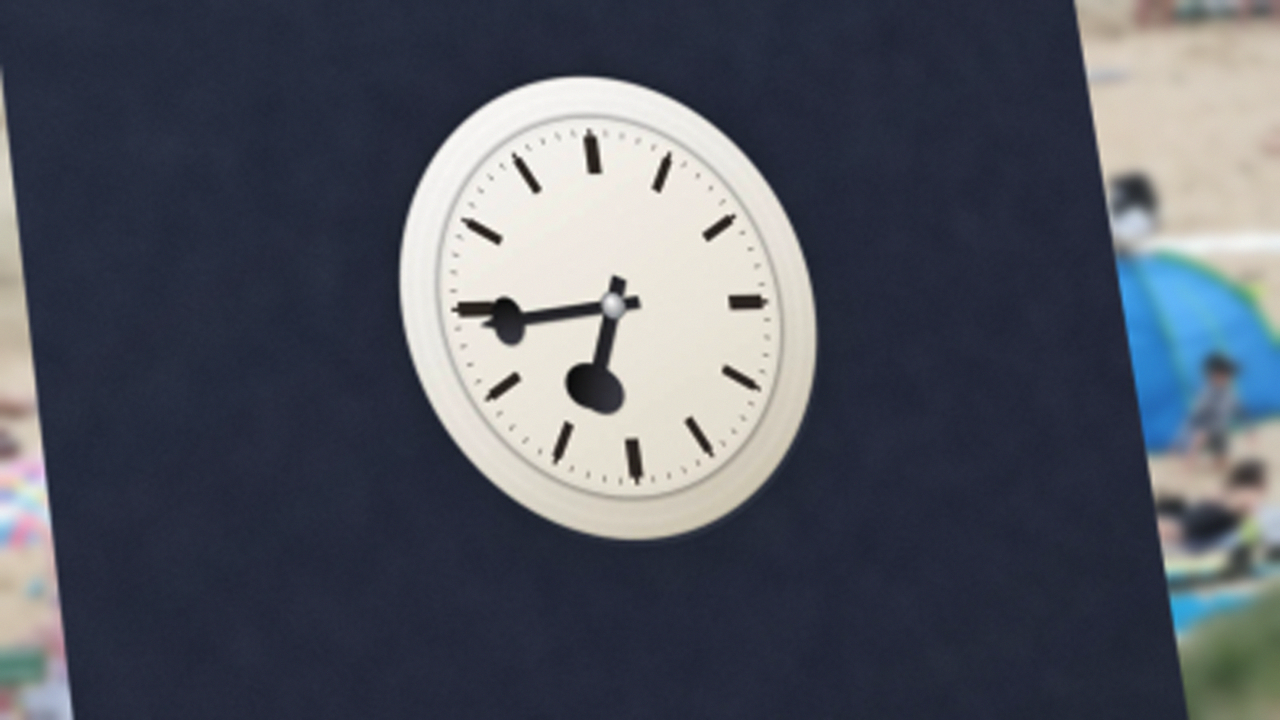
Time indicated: 6:44
